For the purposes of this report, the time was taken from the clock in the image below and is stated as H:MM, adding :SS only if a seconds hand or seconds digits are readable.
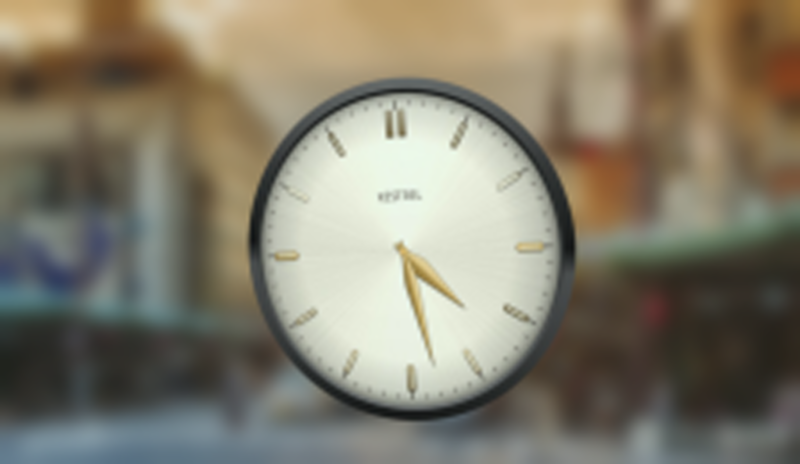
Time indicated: 4:28
